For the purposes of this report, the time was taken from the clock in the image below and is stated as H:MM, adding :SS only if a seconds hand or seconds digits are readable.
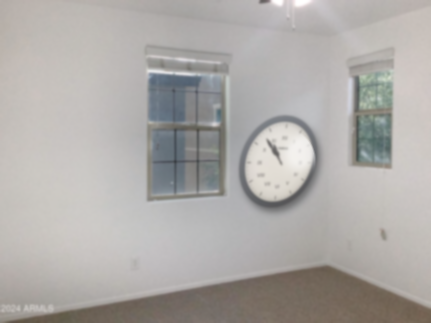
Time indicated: 10:53
